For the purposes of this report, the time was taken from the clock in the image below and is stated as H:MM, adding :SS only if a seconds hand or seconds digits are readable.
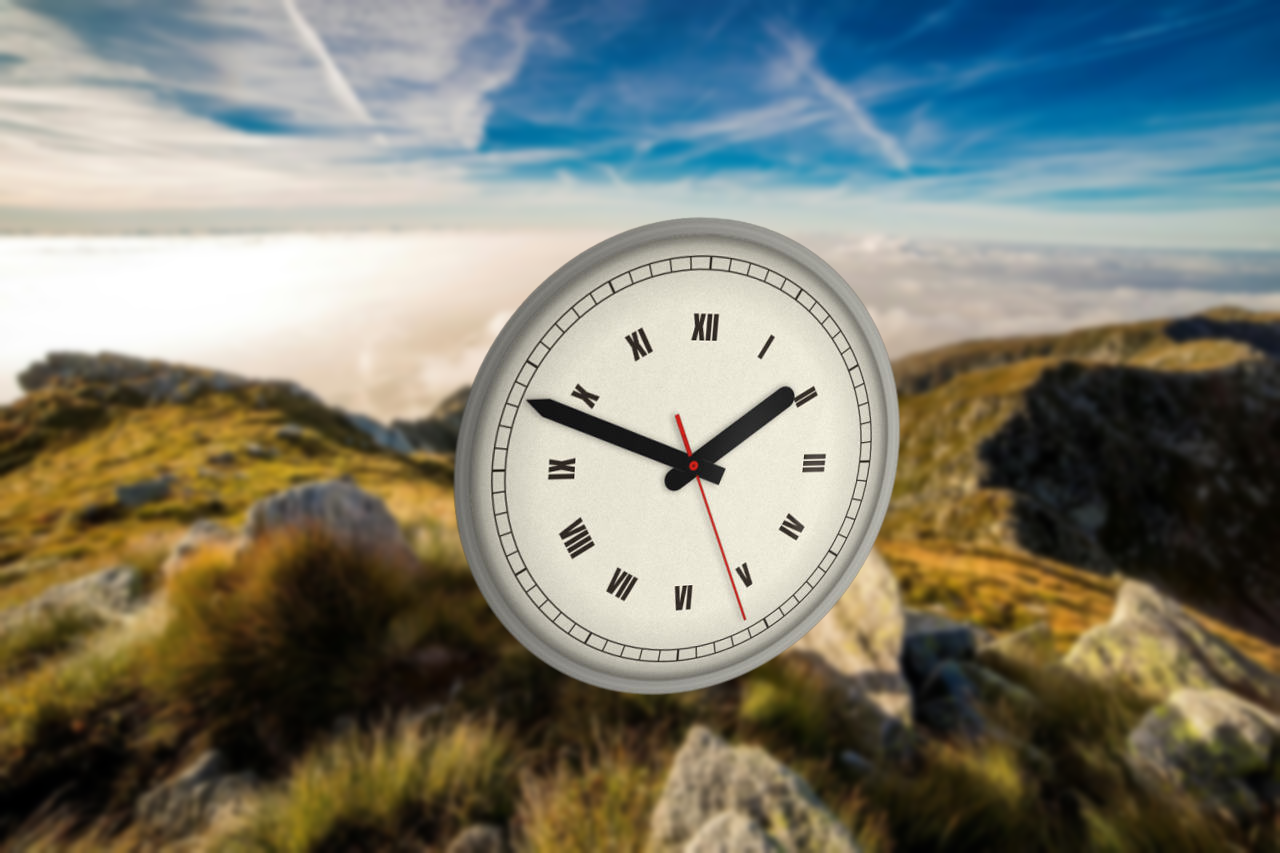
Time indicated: 1:48:26
